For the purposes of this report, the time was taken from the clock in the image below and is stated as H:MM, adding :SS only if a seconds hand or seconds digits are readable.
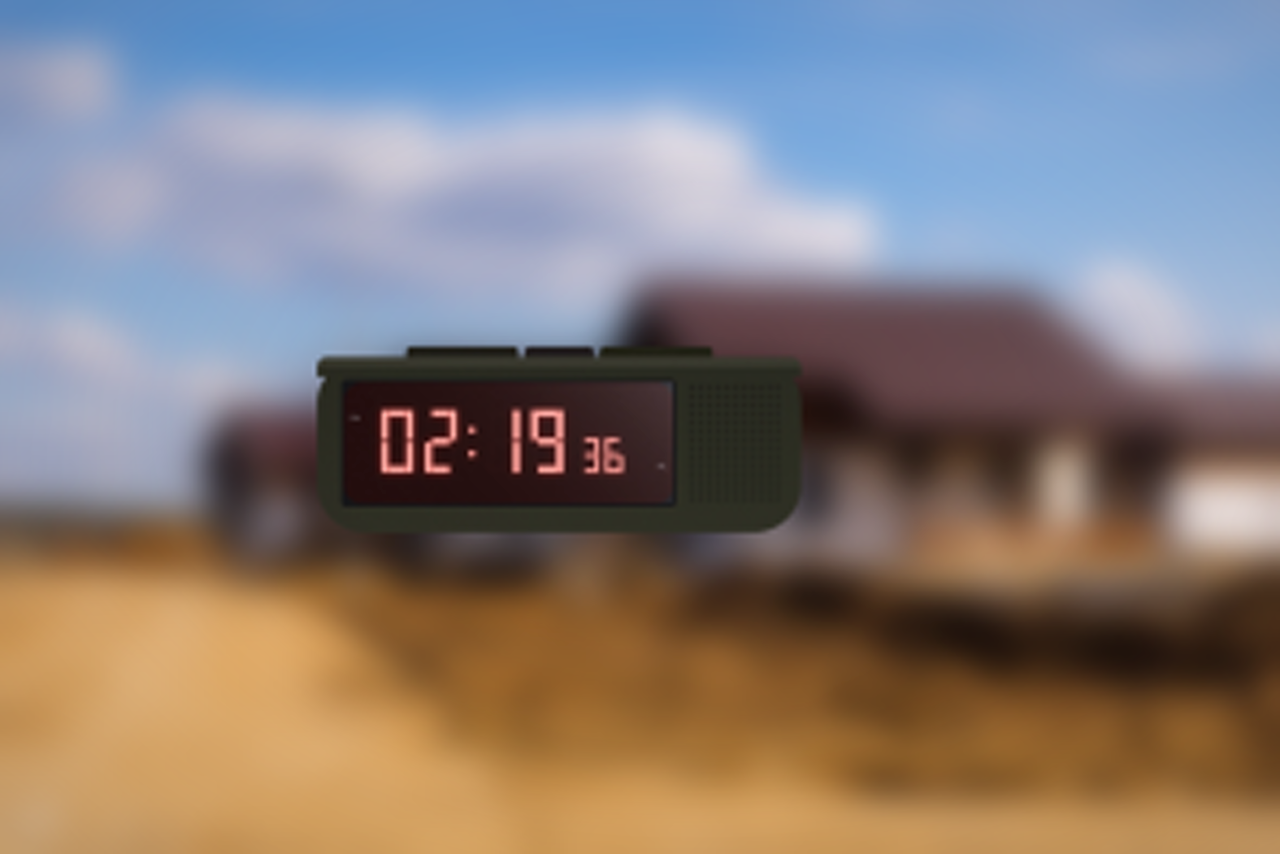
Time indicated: 2:19:36
